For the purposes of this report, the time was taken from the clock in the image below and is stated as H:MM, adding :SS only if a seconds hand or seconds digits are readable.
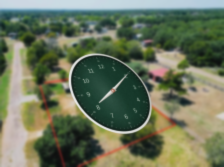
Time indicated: 8:10
